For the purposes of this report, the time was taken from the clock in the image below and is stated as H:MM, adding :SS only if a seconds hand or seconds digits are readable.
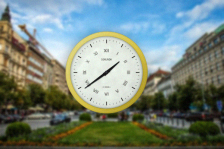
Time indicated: 1:39
